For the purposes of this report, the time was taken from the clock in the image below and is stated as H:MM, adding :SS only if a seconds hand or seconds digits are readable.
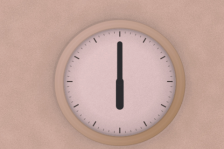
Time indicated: 6:00
